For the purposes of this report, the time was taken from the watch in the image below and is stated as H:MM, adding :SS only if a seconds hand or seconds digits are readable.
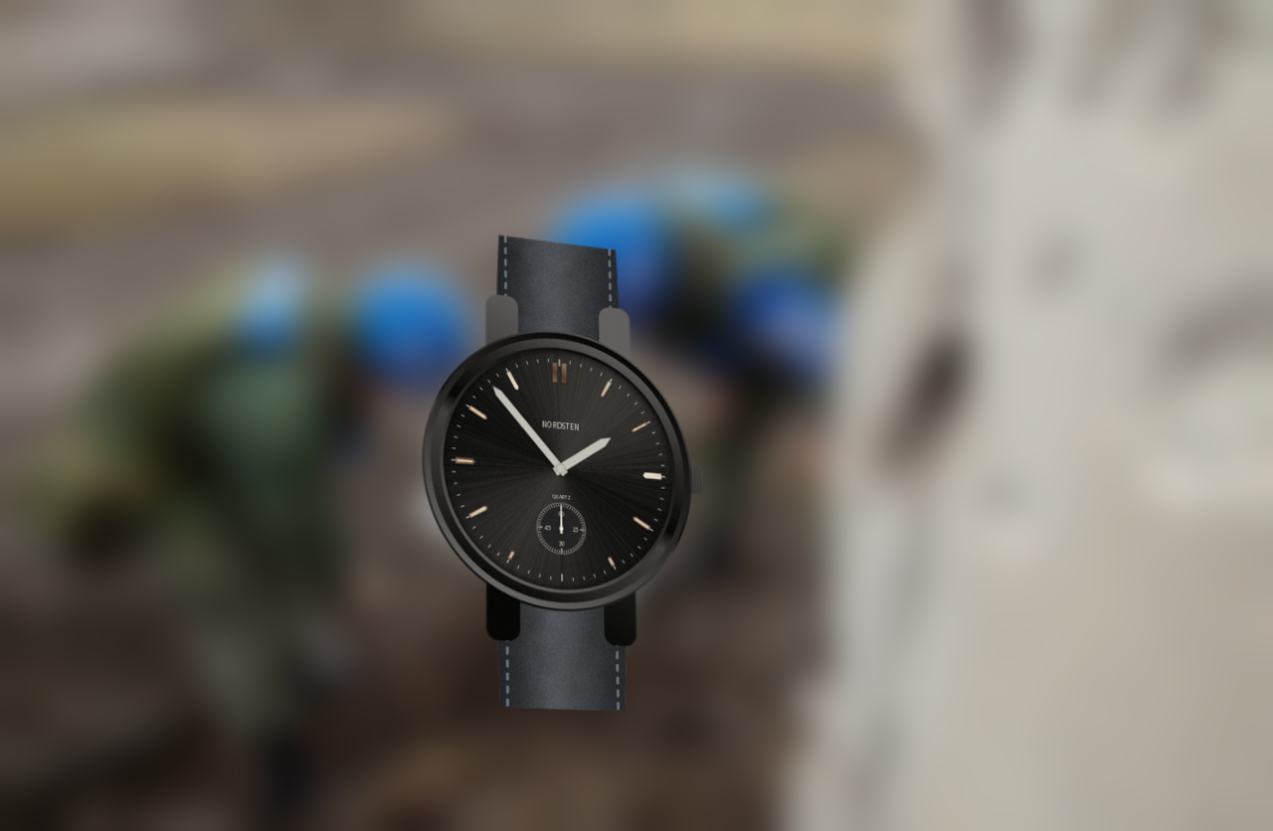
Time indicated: 1:53
